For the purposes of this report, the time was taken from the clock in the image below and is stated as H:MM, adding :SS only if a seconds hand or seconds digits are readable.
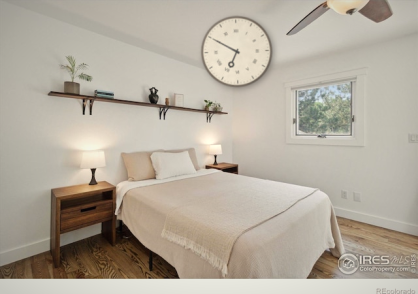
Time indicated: 6:50
